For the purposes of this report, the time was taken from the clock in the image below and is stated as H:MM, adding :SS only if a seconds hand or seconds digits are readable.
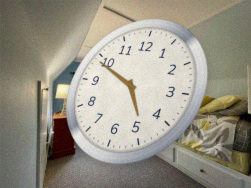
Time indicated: 4:49
